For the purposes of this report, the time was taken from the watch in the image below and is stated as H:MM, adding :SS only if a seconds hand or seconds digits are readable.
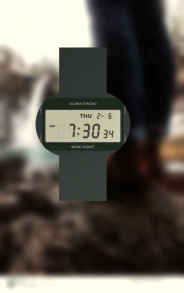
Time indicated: 7:30:34
